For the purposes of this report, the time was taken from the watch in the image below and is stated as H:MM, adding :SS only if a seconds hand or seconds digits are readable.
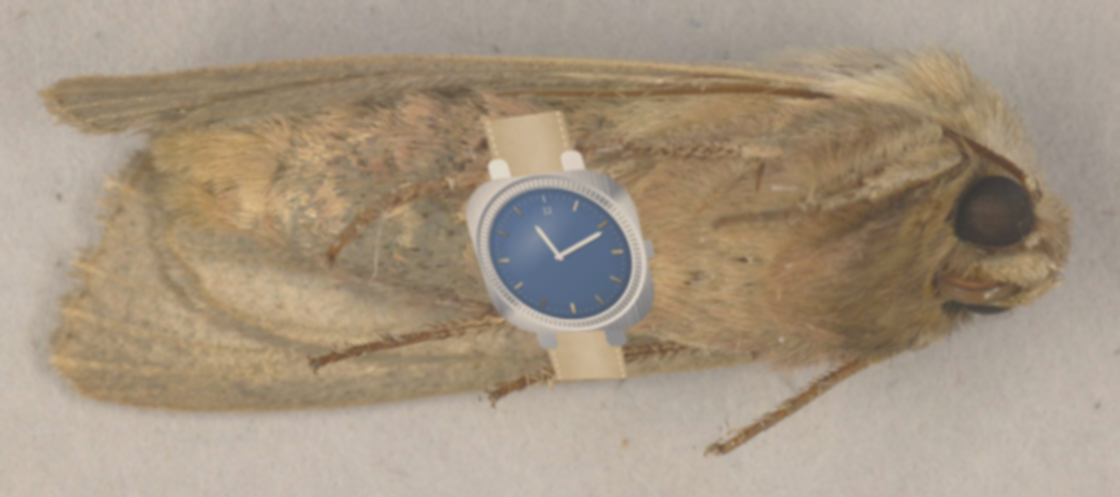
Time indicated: 11:11
